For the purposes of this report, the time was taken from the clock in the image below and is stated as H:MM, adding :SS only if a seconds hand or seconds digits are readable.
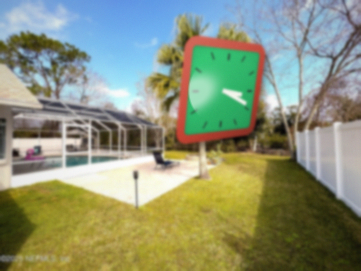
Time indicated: 3:19
